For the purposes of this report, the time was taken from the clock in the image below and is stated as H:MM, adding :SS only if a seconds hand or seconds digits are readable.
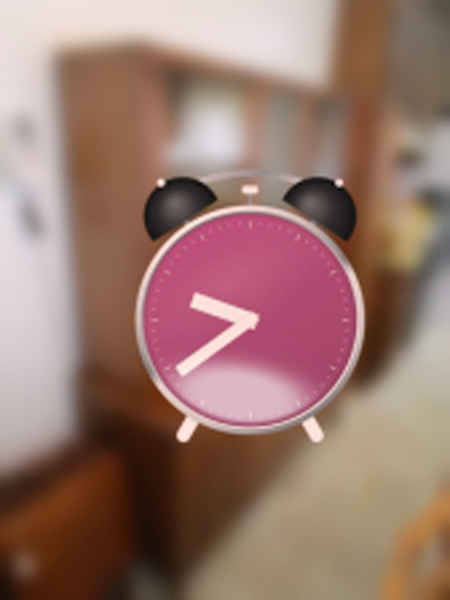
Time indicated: 9:39
